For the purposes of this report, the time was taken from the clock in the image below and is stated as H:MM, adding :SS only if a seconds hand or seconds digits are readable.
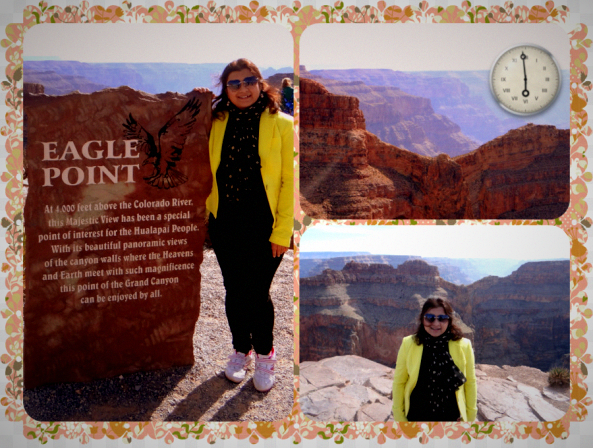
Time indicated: 5:59
